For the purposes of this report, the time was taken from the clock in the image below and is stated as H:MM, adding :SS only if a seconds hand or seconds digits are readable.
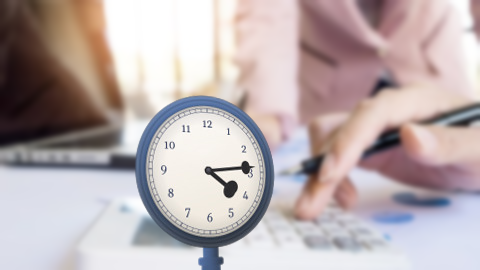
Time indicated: 4:14
